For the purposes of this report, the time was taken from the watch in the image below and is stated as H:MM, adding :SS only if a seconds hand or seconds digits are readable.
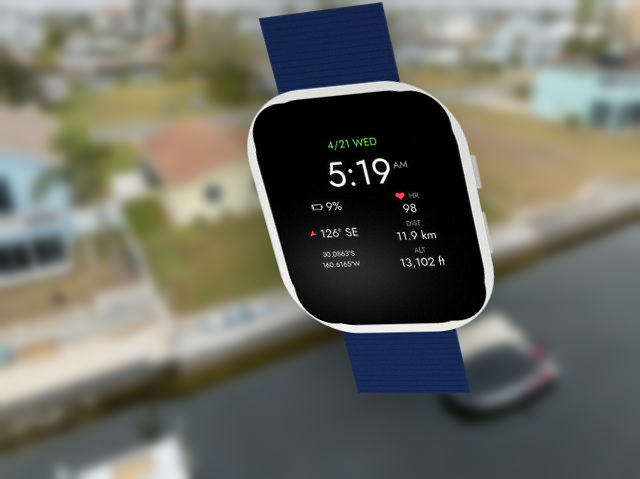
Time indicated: 5:19
